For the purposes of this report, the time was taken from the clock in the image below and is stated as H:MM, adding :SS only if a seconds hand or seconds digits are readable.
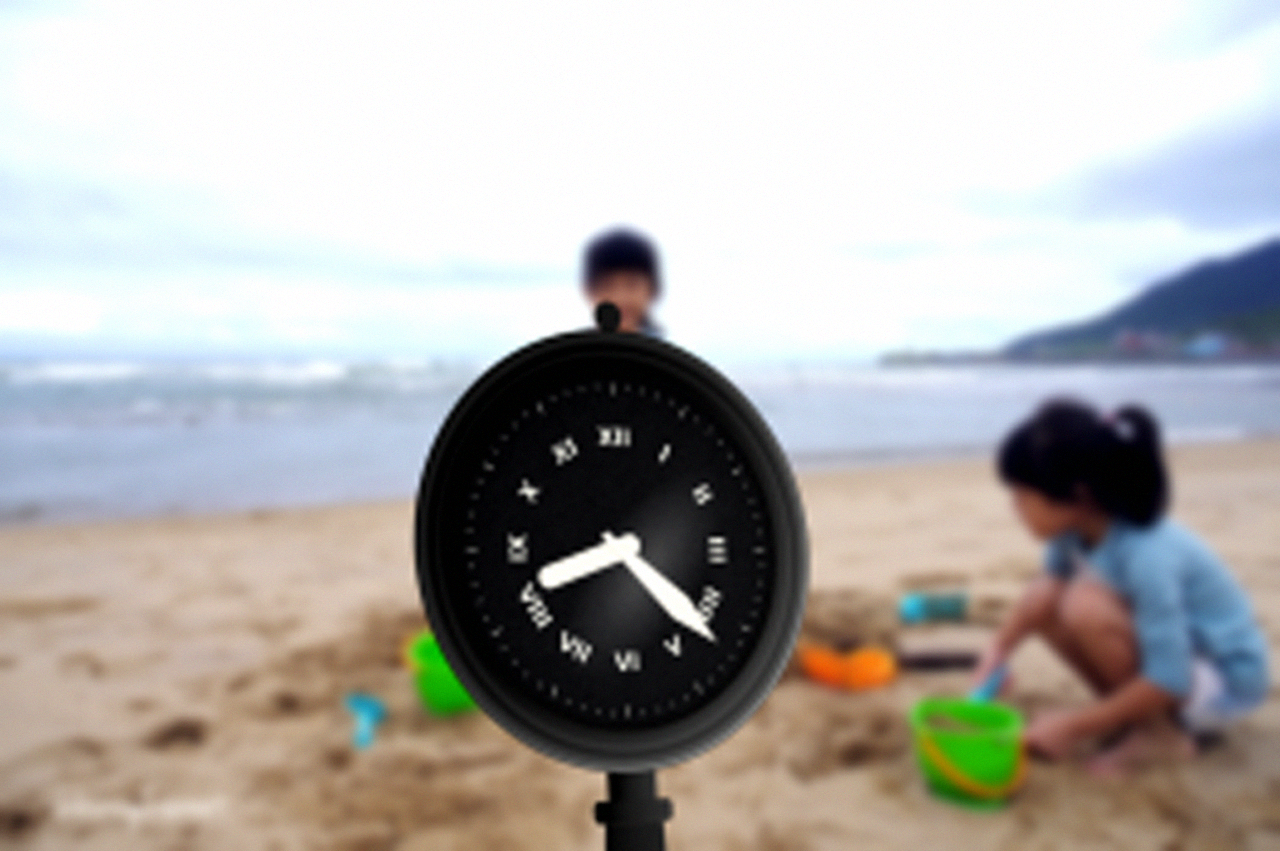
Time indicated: 8:22
